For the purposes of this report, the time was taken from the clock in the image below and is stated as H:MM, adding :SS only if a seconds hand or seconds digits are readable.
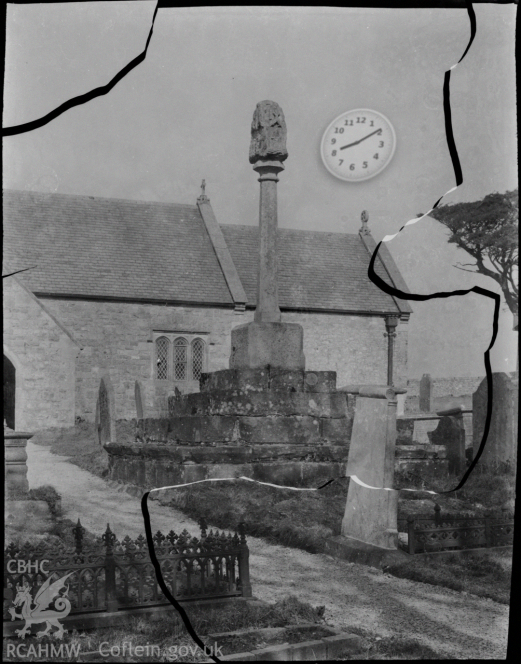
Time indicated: 8:09
